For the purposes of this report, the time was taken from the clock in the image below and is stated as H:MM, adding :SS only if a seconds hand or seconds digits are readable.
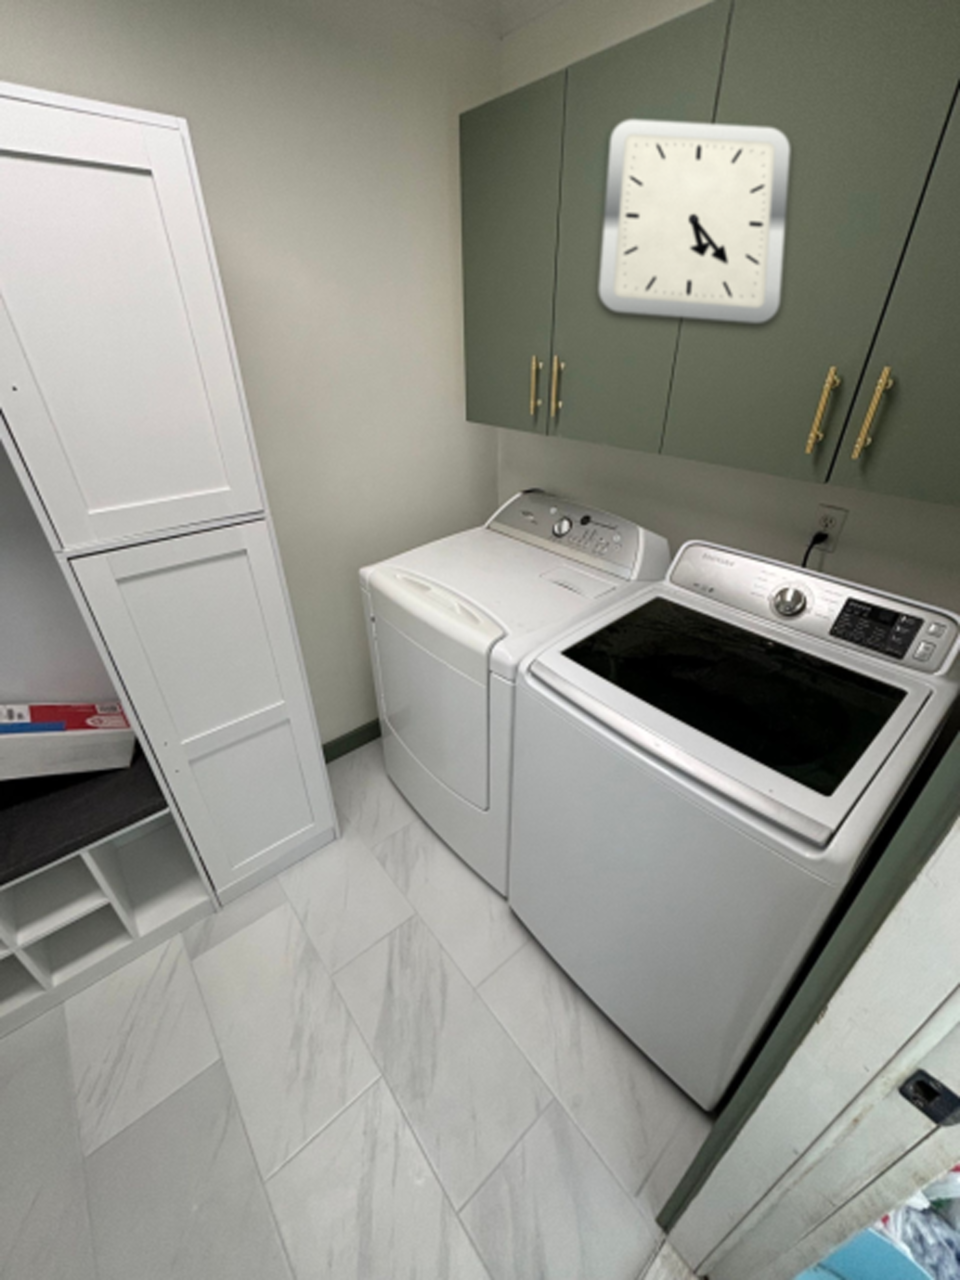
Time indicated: 5:23
